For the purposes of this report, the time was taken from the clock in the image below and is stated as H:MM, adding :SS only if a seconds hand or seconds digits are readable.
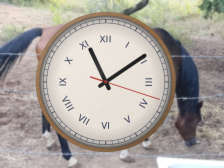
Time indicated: 11:09:18
